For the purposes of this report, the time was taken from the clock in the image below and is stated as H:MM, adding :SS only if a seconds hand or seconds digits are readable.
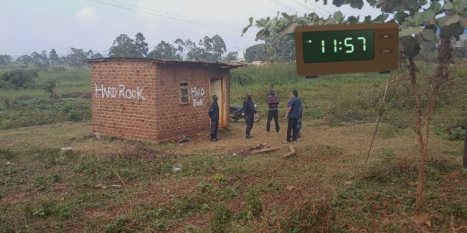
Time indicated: 11:57
